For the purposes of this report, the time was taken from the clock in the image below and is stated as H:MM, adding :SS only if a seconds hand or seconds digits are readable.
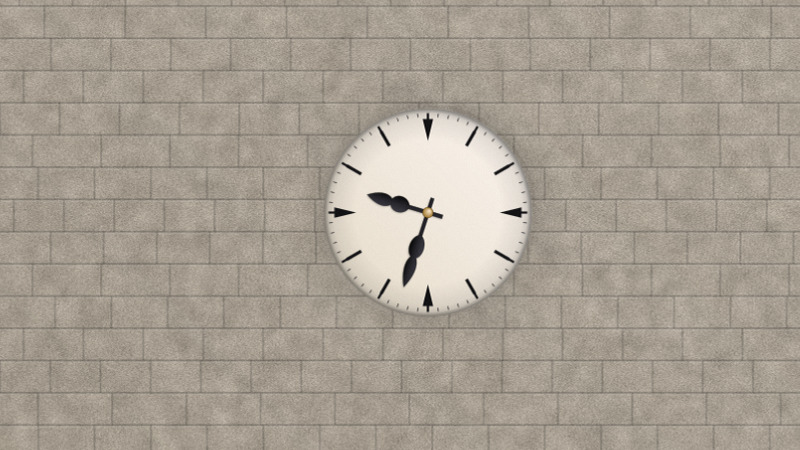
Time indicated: 9:33
